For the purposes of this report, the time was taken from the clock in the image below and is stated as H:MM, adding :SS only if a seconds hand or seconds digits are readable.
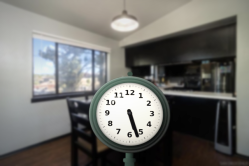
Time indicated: 5:27
